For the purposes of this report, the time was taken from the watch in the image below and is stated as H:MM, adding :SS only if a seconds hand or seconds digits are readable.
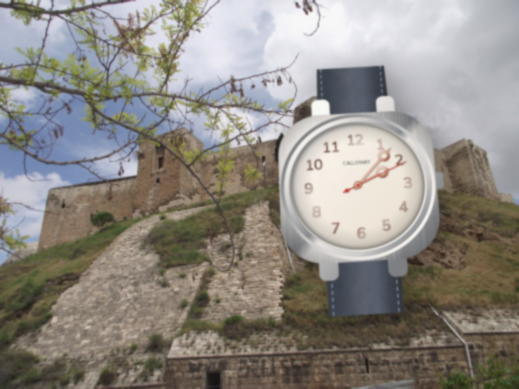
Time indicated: 2:07:11
